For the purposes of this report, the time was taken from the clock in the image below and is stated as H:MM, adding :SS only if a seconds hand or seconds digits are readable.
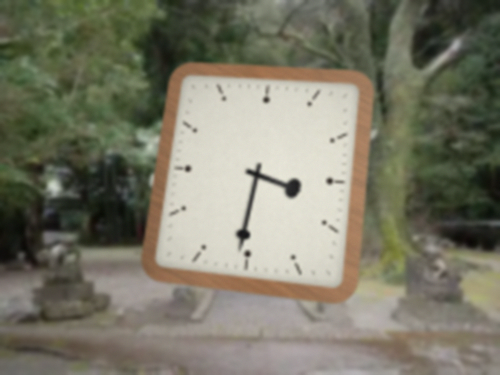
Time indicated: 3:31
